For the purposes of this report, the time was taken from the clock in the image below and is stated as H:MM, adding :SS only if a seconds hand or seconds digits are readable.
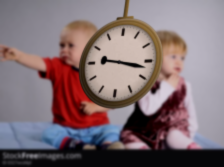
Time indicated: 9:17
